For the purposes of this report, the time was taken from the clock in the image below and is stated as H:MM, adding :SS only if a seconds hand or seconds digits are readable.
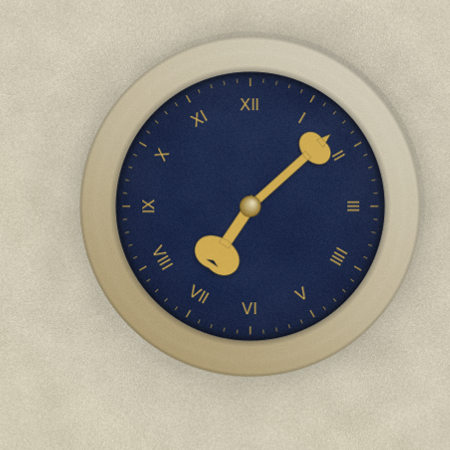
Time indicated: 7:08
